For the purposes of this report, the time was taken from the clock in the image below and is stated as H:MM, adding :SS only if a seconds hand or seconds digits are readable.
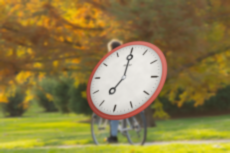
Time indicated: 7:00
